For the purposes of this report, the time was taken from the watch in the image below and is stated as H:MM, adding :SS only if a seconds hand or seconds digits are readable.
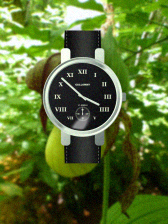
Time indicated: 3:52
